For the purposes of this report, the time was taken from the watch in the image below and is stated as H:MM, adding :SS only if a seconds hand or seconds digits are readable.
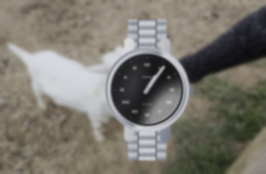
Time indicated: 1:06
